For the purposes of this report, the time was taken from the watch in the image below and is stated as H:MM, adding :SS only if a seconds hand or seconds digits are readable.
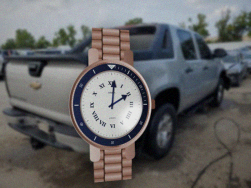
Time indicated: 2:01
